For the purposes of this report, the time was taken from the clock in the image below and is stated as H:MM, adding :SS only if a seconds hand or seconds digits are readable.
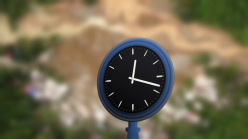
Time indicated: 12:18
